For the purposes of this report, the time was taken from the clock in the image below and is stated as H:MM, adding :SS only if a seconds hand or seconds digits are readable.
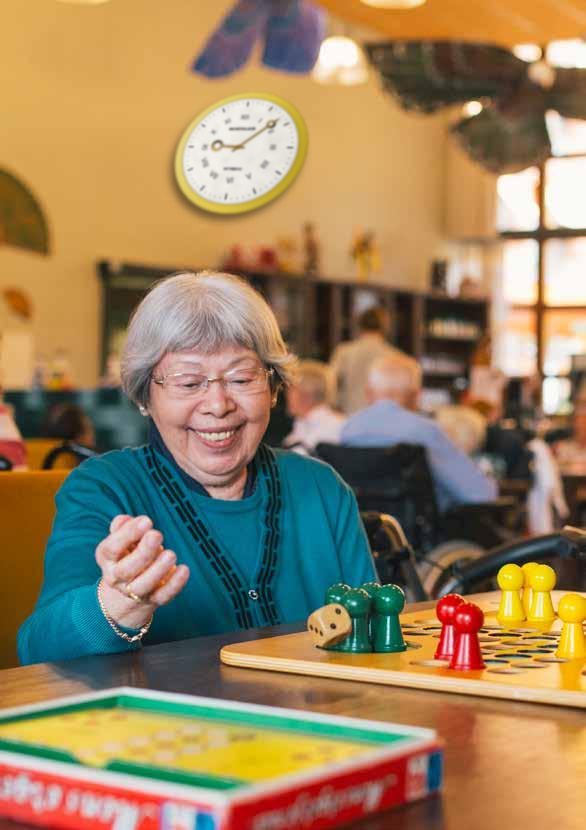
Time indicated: 9:08
